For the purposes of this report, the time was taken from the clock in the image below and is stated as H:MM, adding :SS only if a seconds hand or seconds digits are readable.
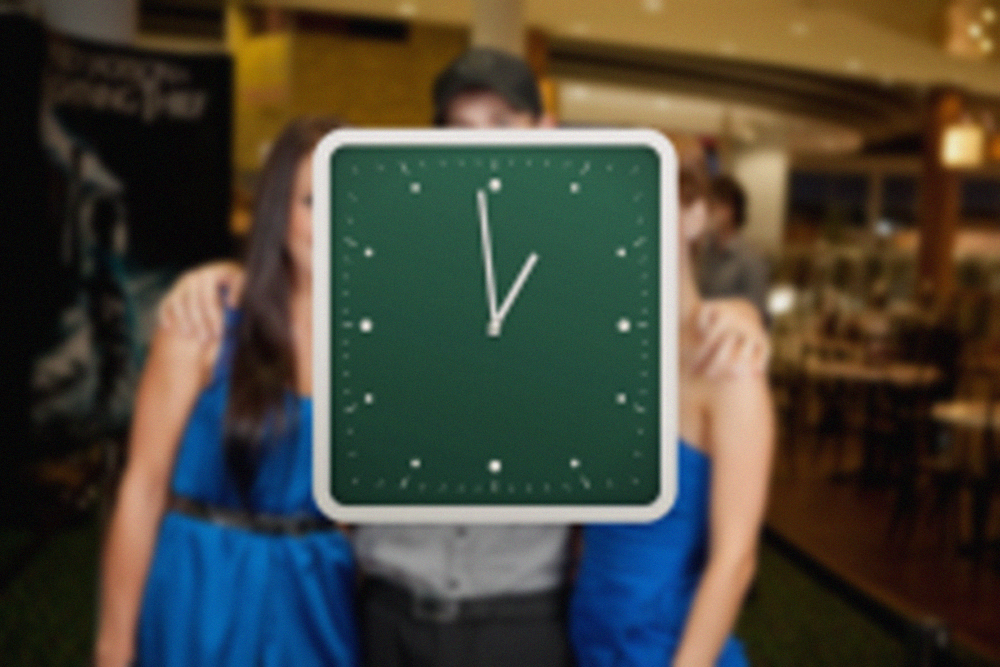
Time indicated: 12:59
